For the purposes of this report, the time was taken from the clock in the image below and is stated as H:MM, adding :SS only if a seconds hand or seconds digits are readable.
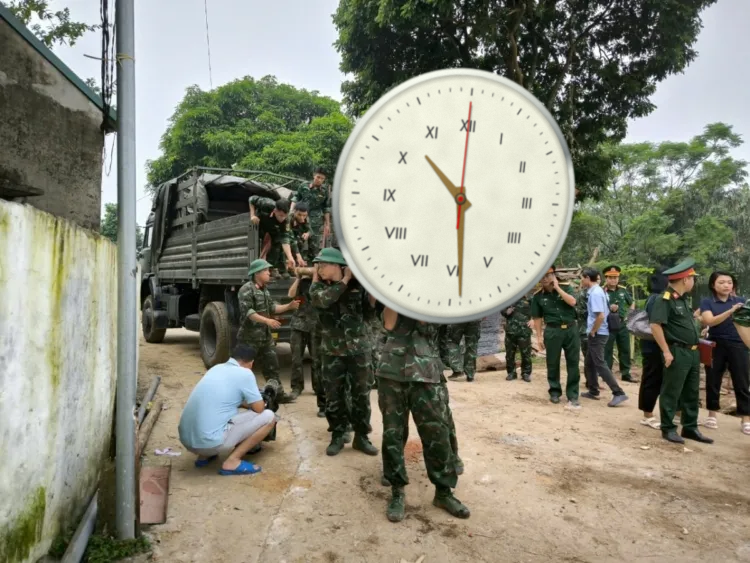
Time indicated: 10:29:00
